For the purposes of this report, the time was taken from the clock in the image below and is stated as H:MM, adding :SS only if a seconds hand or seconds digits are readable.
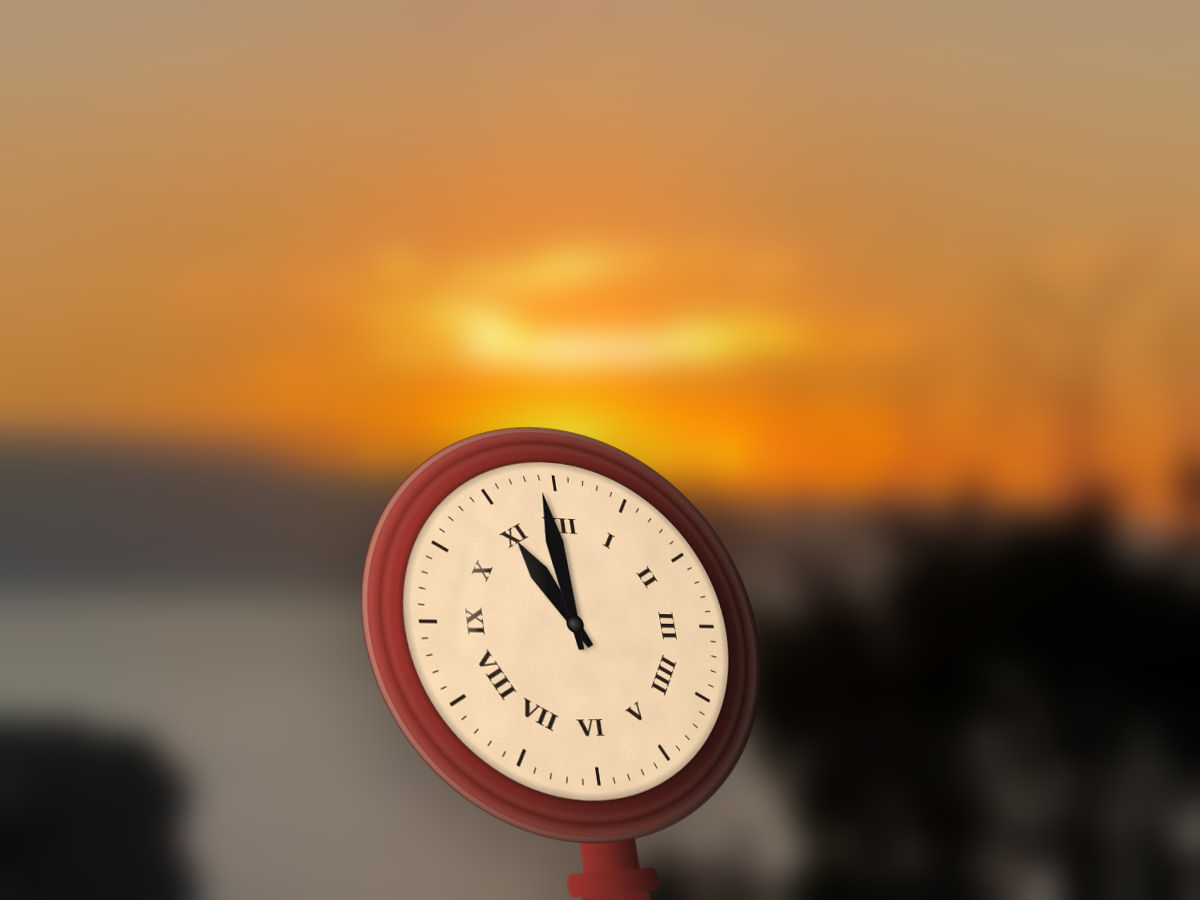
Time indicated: 10:59
